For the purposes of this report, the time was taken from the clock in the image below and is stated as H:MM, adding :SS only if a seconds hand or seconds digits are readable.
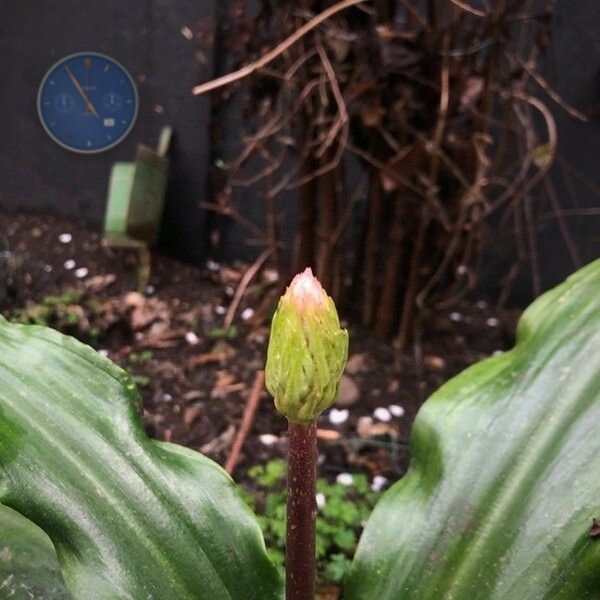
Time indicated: 4:55
